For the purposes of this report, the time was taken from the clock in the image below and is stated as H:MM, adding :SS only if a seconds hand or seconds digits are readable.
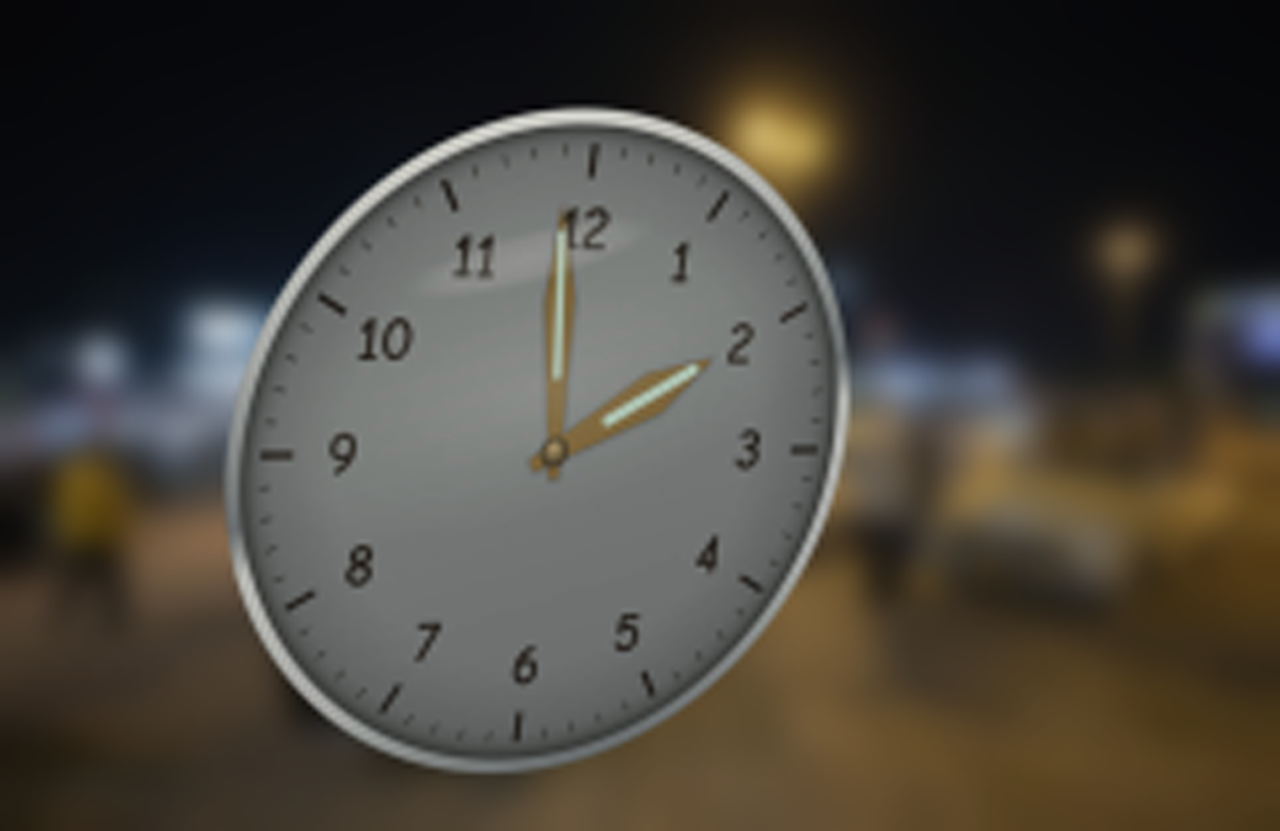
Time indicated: 1:59
